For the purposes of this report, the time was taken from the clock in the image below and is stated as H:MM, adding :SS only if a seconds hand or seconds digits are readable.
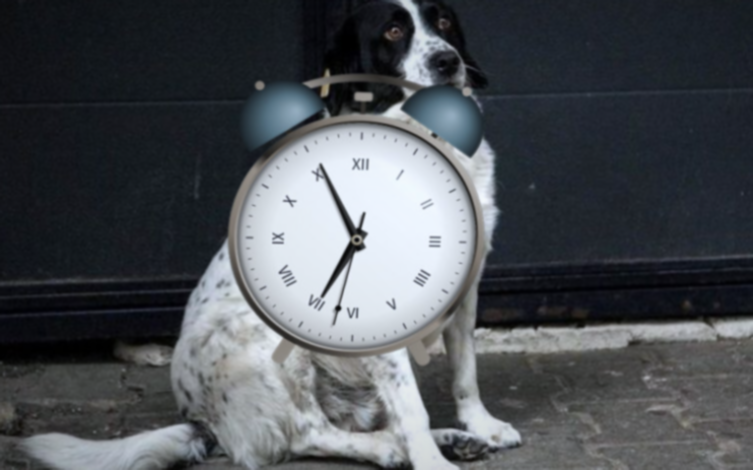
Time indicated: 6:55:32
